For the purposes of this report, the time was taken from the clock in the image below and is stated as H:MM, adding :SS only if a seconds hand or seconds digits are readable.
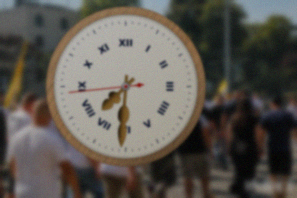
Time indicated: 7:30:44
